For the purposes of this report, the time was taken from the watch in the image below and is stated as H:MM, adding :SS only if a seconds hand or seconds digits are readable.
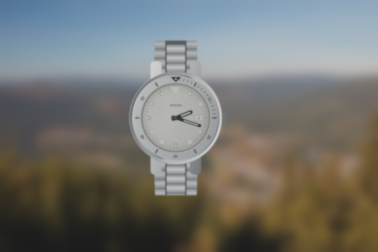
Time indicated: 2:18
